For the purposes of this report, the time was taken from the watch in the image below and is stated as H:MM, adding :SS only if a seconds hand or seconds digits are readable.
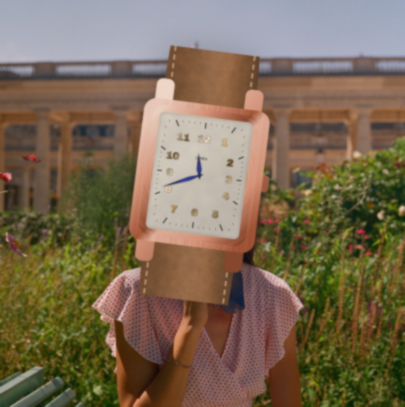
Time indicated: 11:41
